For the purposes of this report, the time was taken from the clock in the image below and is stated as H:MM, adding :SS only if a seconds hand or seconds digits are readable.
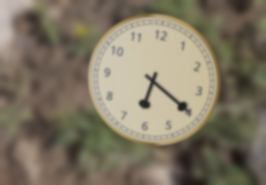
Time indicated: 6:20
